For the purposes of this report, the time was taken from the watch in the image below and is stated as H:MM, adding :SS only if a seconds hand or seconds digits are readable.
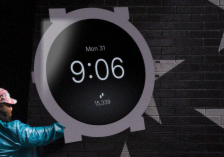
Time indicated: 9:06
